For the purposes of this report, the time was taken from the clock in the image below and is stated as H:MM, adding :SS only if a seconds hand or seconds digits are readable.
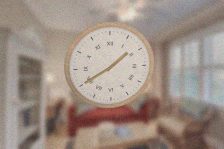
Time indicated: 1:40
